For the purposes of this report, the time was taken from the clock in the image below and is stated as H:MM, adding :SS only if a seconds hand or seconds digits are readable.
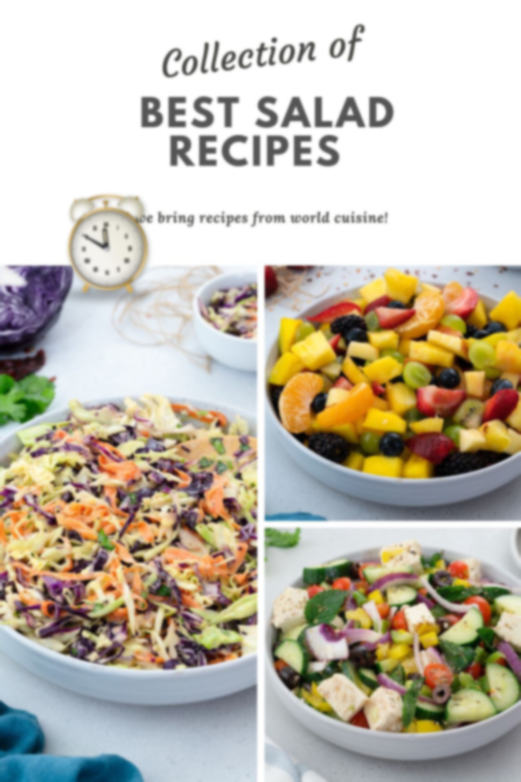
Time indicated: 11:50
